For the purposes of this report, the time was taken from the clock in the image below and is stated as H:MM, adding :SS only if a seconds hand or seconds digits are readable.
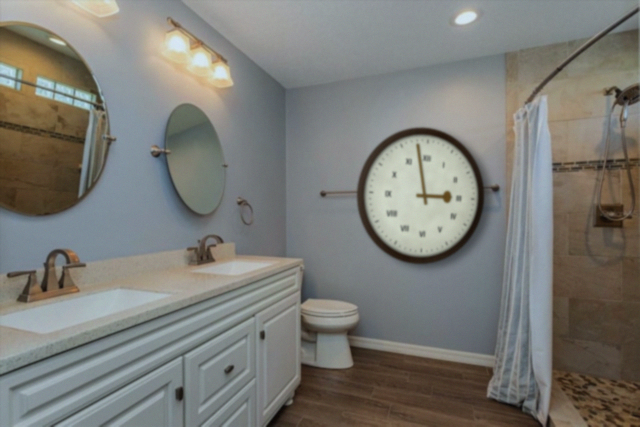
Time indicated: 2:58
